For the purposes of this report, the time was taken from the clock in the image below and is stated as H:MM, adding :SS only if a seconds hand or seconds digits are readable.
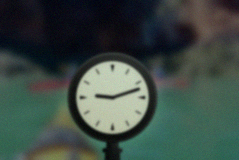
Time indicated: 9:12
